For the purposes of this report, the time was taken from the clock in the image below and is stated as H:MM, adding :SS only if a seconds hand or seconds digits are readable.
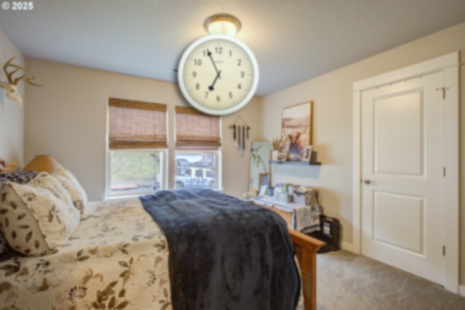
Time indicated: 6:56
